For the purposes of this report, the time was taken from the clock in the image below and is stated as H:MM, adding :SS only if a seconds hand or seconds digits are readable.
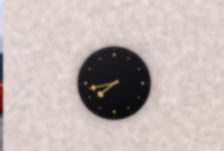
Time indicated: 7:43
